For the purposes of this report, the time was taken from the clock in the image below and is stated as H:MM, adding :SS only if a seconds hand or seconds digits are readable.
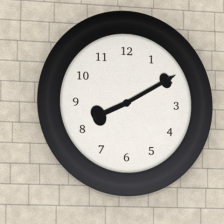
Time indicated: 8:10
